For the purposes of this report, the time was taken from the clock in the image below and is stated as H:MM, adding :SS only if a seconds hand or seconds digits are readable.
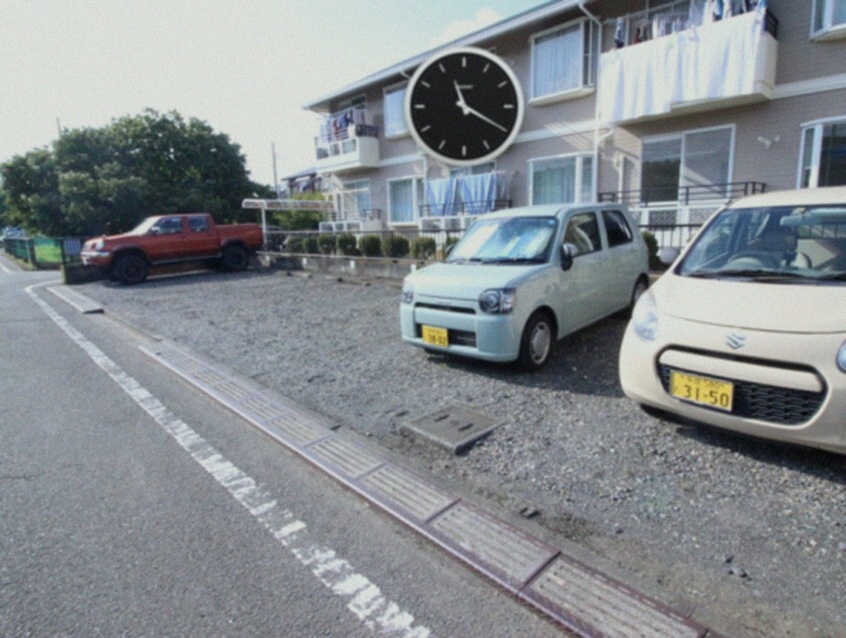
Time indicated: 11:20
